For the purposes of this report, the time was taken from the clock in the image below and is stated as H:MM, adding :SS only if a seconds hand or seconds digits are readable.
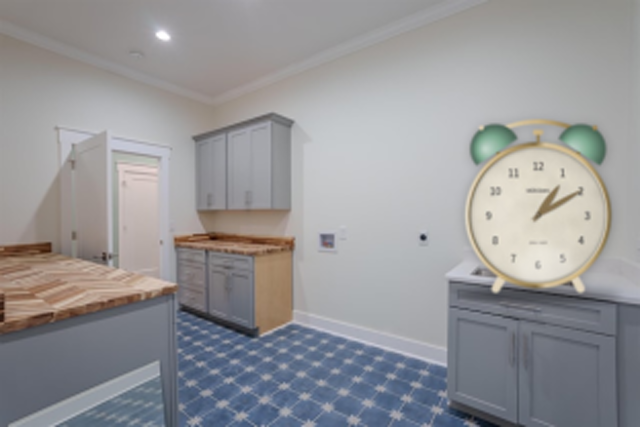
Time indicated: 1:10
